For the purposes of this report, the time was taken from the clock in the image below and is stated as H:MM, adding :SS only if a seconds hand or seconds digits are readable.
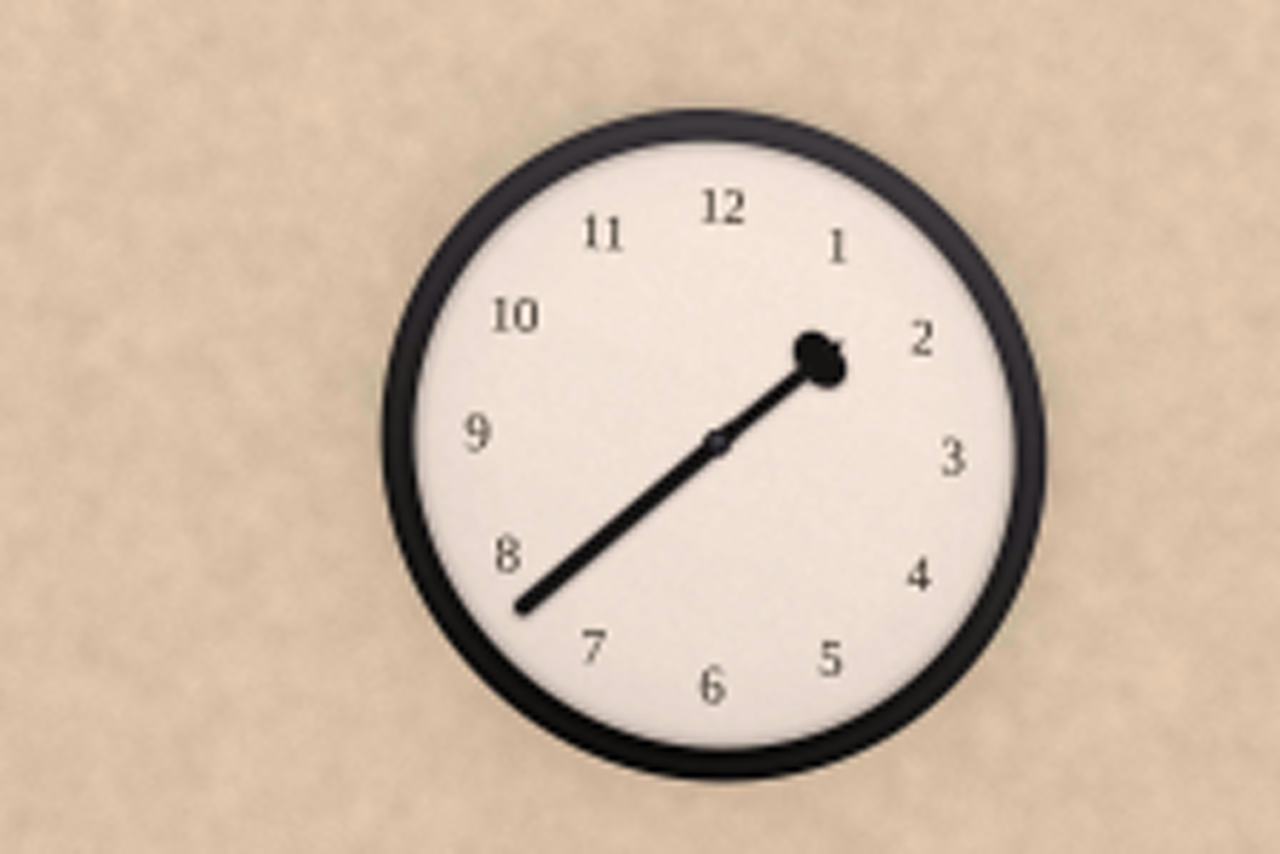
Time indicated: 1:38
